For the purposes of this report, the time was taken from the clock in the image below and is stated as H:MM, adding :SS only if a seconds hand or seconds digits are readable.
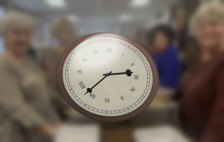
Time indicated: 2:37
